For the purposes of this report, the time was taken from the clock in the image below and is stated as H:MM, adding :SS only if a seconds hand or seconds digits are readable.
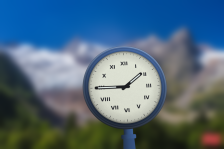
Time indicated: 1:45
